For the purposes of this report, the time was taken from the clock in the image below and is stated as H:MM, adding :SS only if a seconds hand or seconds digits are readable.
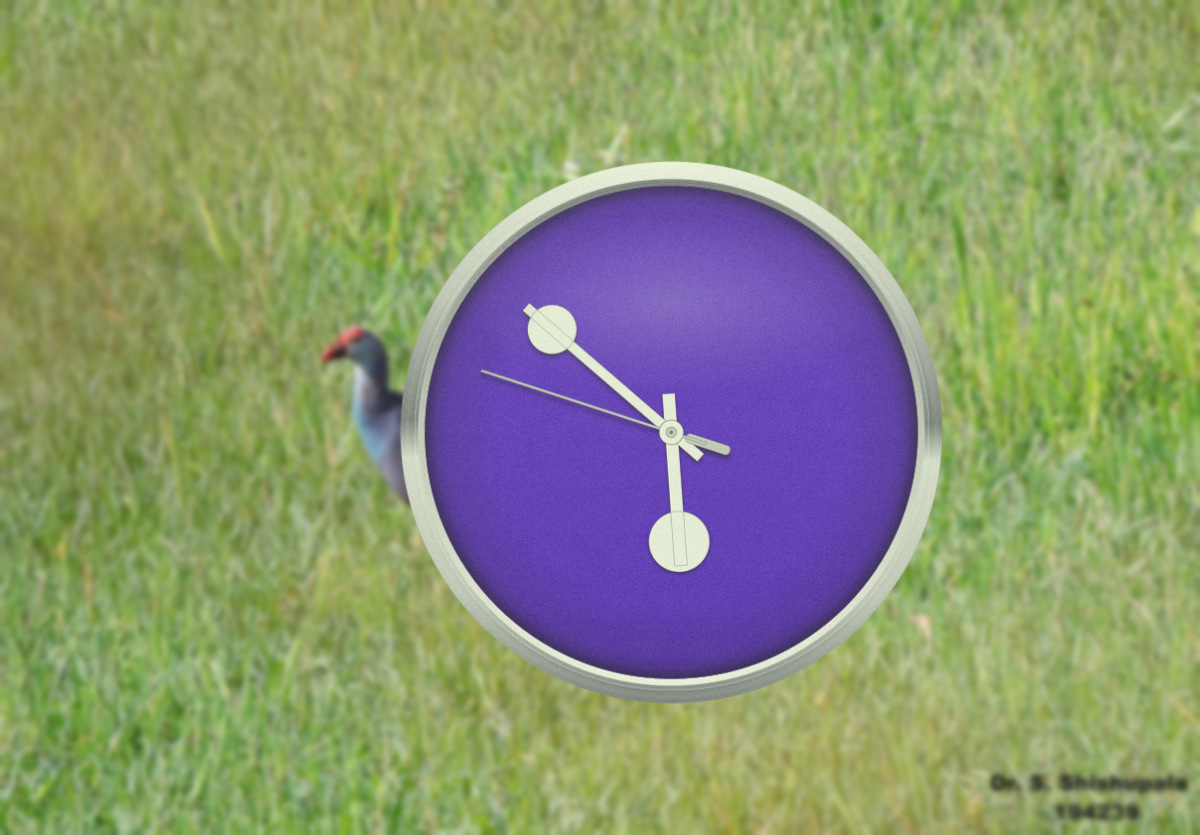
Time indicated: 5:51:48
